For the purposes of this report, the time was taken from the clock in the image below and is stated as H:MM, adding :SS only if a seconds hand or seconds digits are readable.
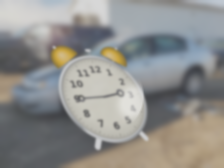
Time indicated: 2:45
